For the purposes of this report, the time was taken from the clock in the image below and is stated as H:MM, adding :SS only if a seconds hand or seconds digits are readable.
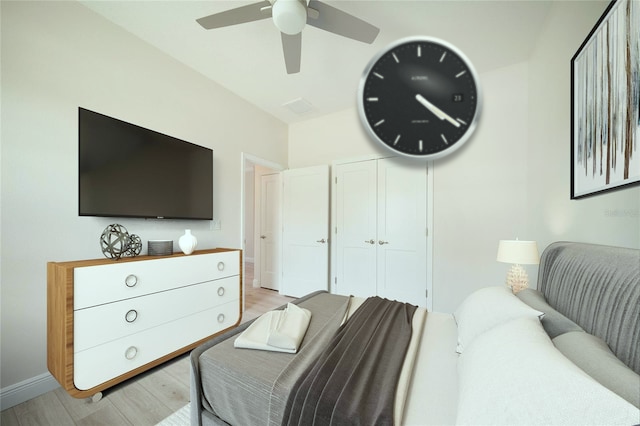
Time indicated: 4:21
